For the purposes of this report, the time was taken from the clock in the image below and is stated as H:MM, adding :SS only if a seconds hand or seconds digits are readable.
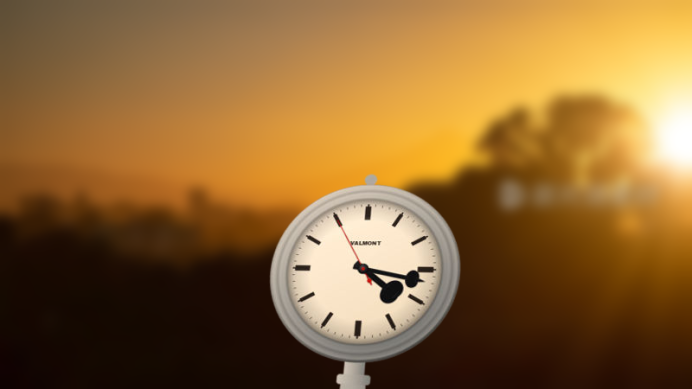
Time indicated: 4:16:55
